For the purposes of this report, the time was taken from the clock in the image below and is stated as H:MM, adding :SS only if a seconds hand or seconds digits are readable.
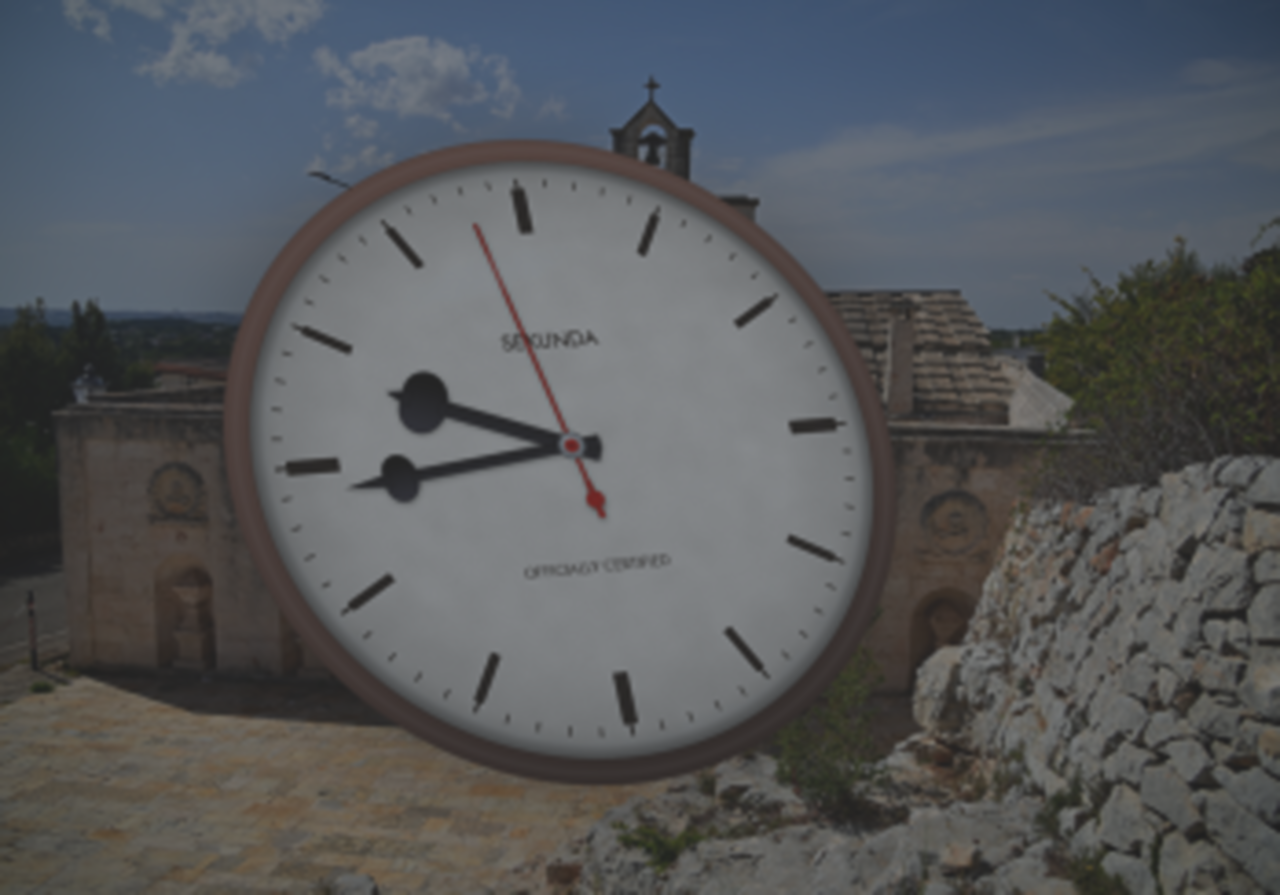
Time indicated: 9:43:58
